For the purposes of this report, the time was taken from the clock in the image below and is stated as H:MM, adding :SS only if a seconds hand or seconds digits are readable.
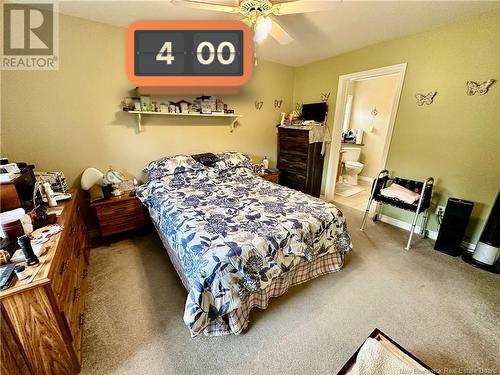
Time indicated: 4:00
